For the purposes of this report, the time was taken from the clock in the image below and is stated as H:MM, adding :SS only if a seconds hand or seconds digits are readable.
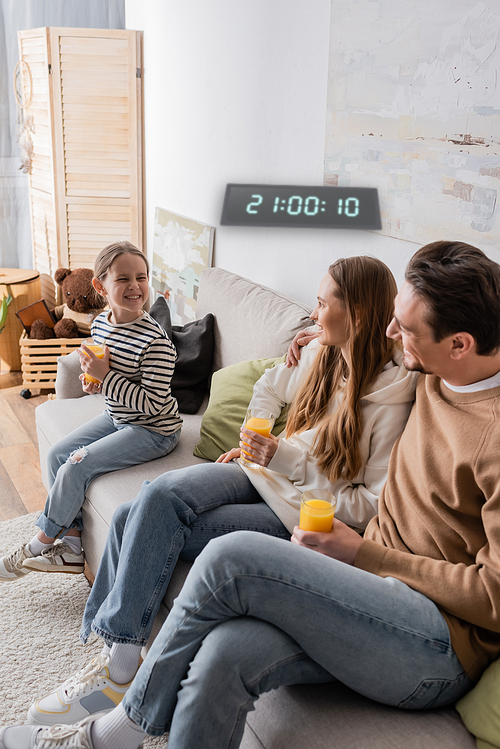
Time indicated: 21:00:10
